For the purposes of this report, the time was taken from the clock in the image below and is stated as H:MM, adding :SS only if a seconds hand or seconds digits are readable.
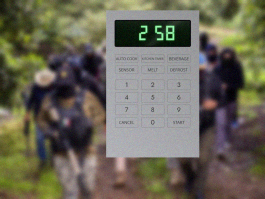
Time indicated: 2:58
